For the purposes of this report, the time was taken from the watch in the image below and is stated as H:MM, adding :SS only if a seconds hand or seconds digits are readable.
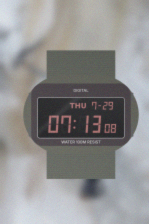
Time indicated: 7:13:08
